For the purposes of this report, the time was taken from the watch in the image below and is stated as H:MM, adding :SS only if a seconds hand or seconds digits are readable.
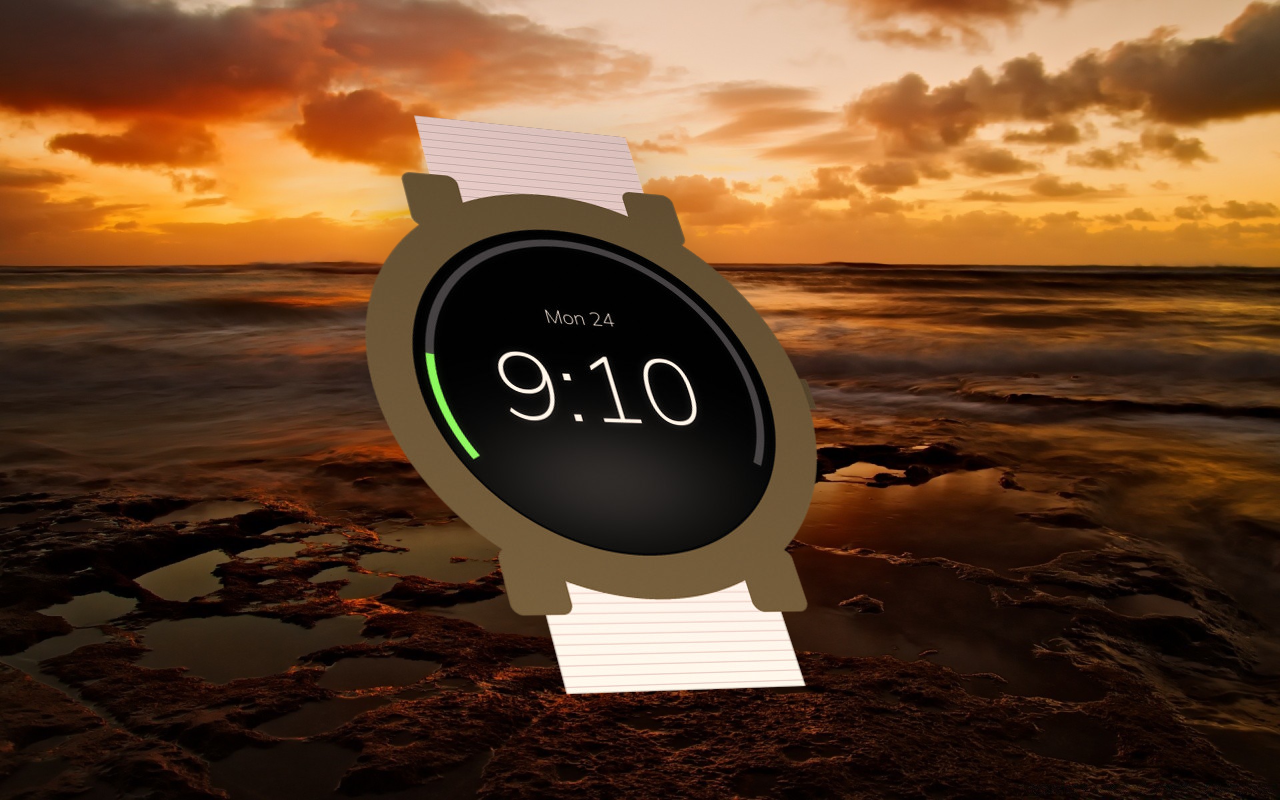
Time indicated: 9:10
